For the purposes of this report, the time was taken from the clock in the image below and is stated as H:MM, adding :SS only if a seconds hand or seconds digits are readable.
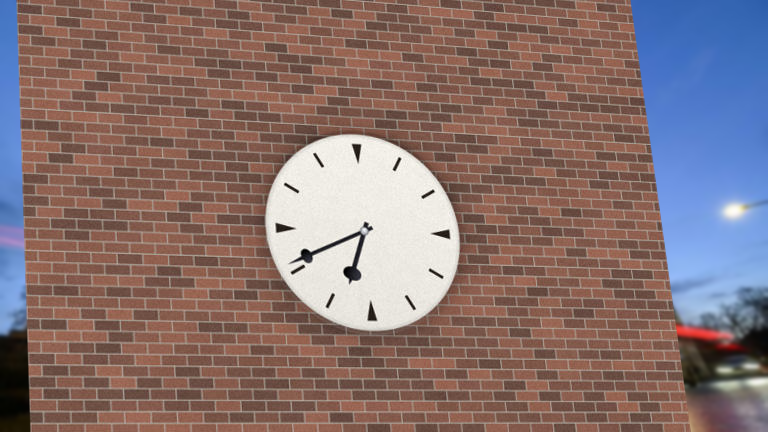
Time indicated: 6:41
